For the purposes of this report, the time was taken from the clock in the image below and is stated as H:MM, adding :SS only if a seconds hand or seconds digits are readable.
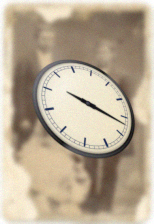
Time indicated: 10:22
